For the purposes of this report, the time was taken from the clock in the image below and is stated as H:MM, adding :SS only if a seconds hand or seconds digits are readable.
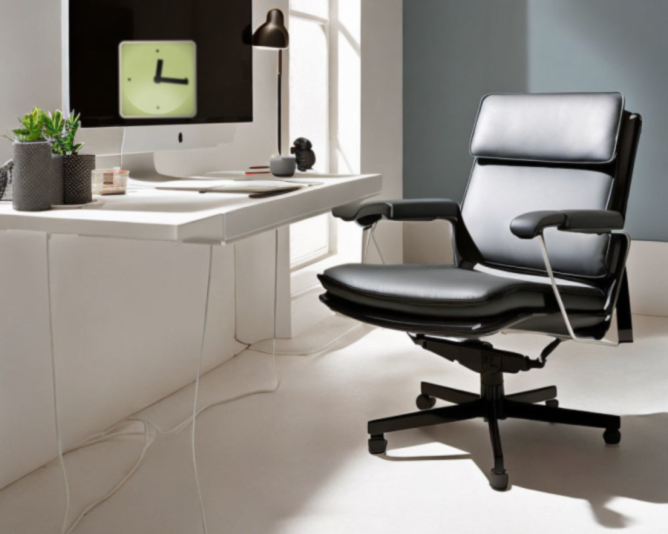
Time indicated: 12:16
